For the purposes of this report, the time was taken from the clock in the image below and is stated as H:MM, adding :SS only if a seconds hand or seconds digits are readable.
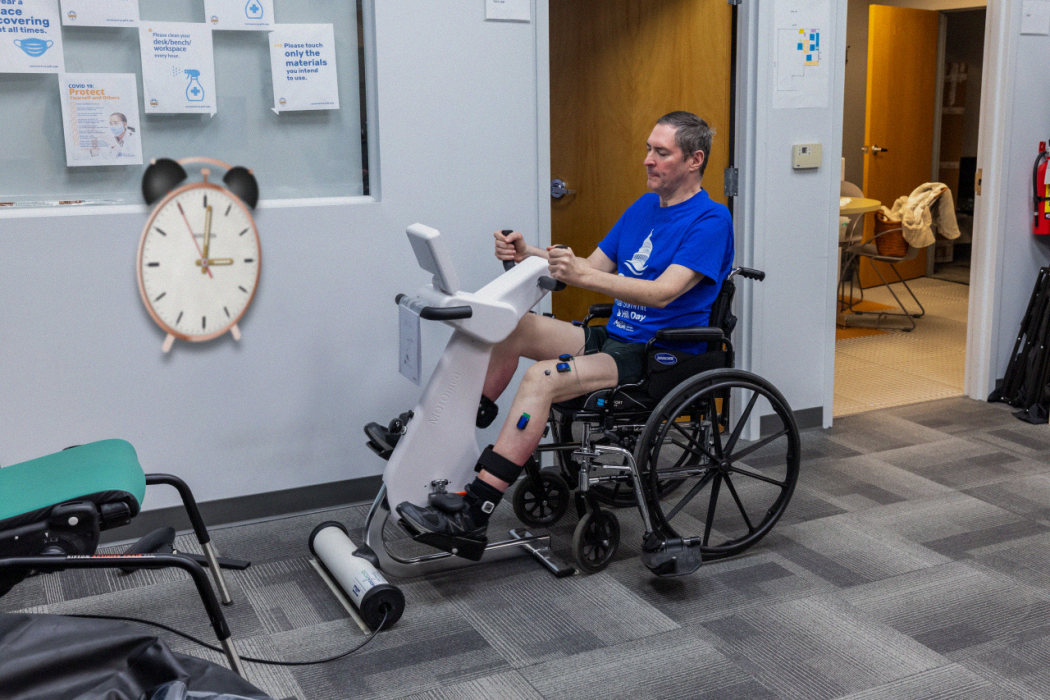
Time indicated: 3:00:55
